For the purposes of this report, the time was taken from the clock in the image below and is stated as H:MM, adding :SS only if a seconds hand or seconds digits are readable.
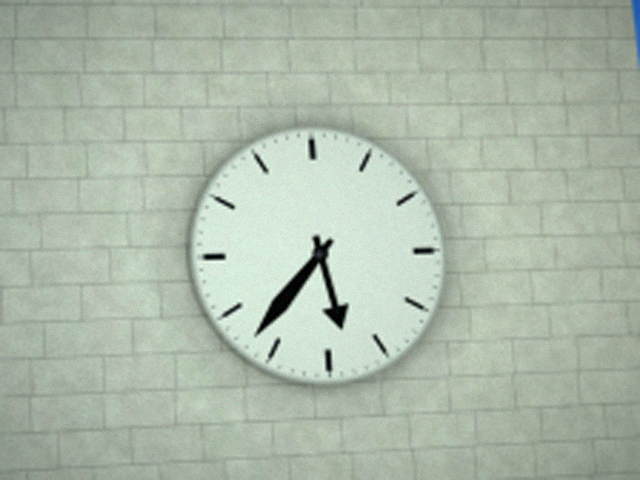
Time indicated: 5:37
